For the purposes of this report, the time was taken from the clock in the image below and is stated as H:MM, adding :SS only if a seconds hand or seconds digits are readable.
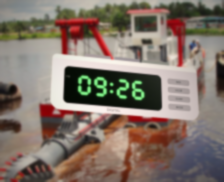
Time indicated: 9:26
